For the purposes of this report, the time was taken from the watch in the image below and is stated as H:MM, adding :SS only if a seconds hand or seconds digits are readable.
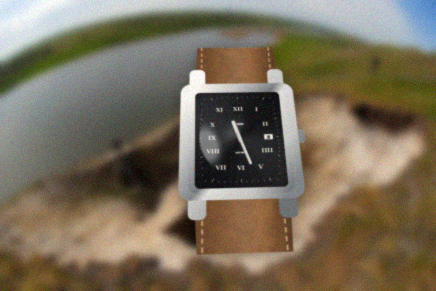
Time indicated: 11:27
